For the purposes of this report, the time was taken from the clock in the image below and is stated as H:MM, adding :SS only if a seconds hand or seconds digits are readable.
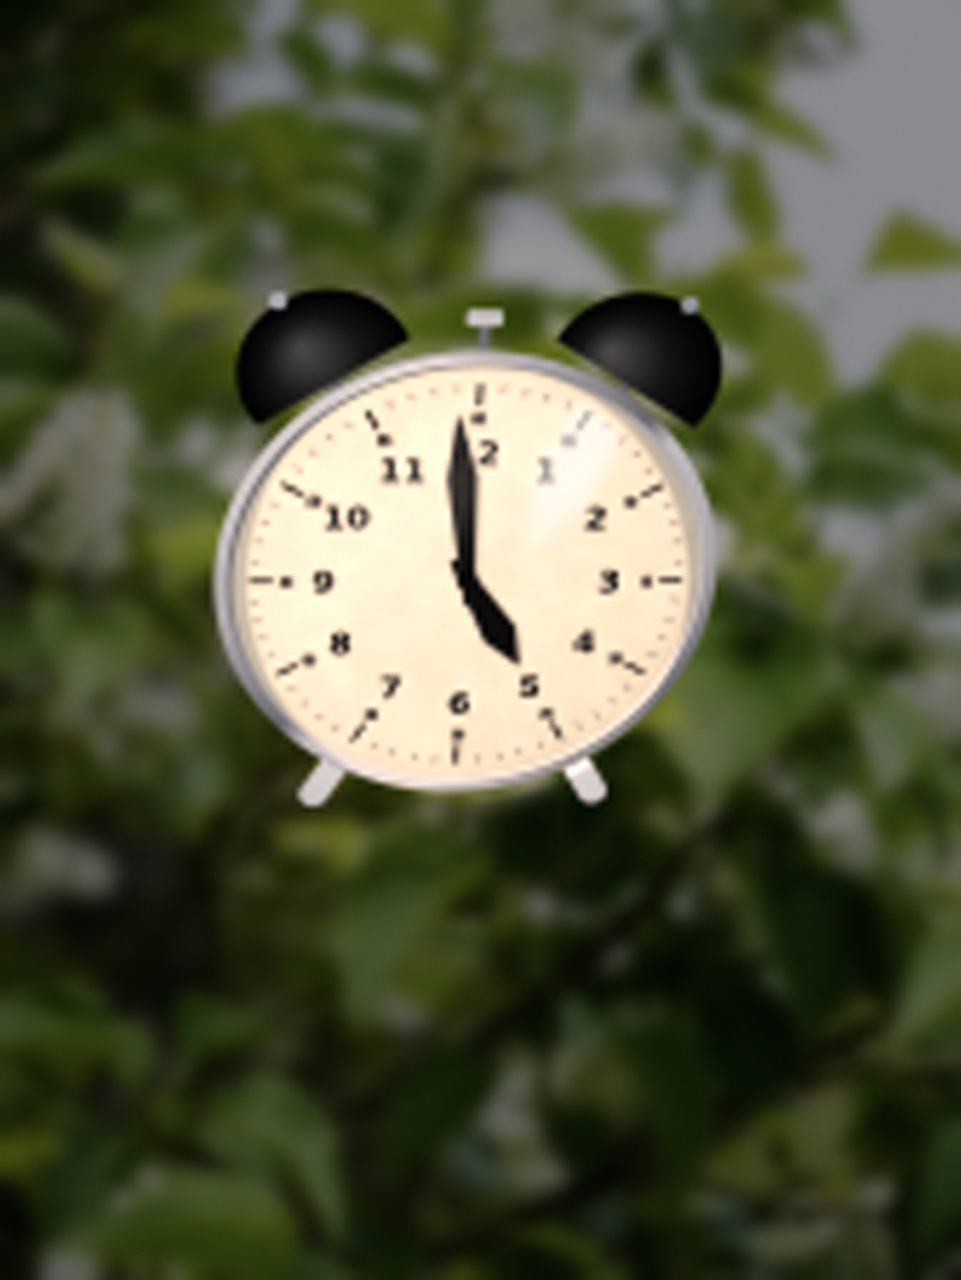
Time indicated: 4:59
